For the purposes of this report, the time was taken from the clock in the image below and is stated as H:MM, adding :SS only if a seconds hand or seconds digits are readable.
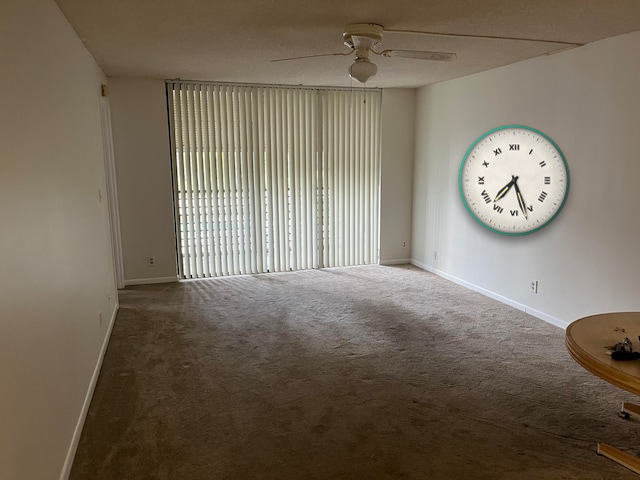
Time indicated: 7:27
